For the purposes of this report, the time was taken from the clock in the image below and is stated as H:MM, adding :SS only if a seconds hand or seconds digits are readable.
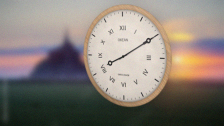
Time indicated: 8:10
